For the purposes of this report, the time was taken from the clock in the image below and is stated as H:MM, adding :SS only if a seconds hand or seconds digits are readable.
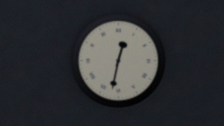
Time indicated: 12:32
